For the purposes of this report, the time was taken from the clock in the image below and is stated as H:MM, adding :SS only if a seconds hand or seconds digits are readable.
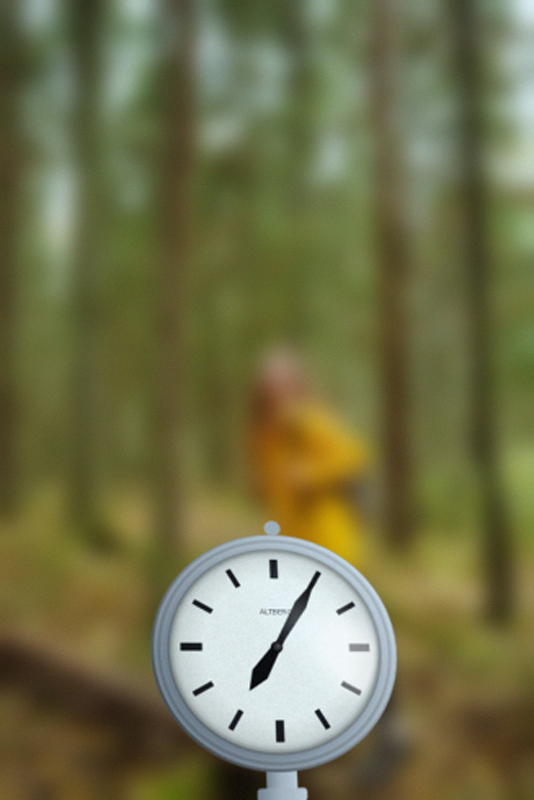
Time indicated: 7:05
